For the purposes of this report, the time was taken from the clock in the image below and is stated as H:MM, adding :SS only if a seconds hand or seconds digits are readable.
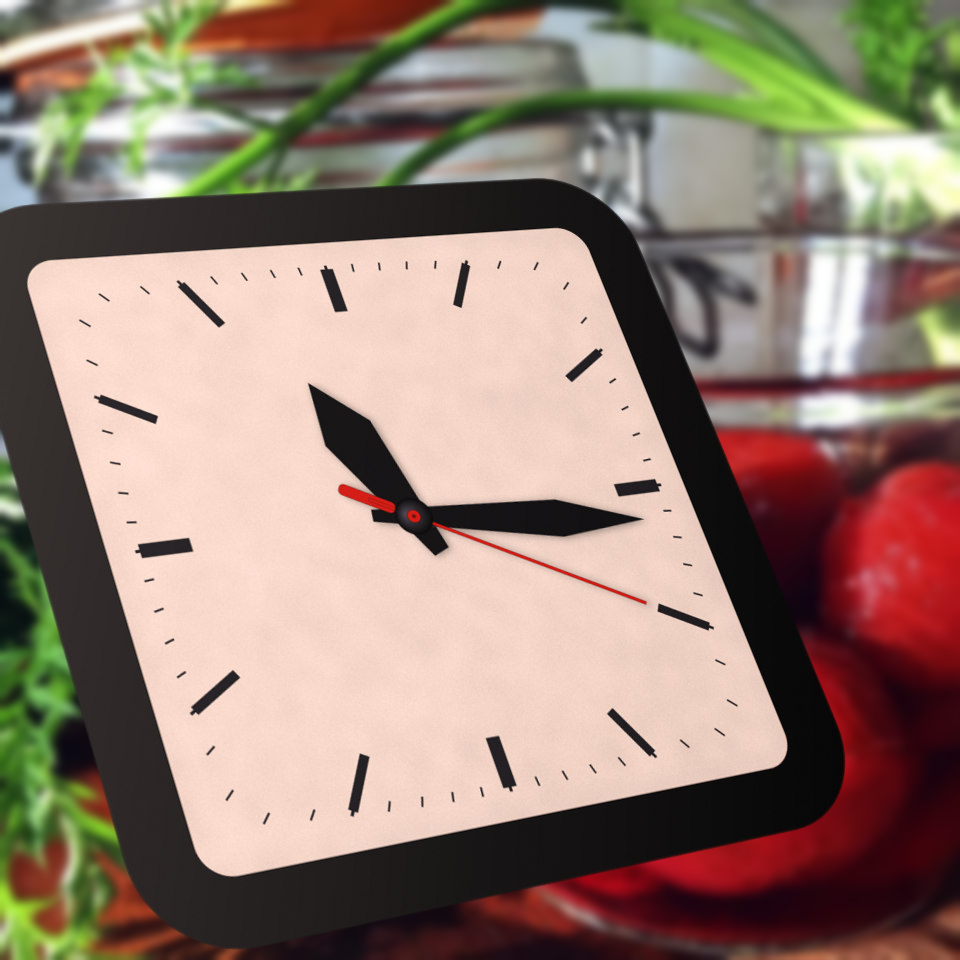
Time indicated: 11:16:20
